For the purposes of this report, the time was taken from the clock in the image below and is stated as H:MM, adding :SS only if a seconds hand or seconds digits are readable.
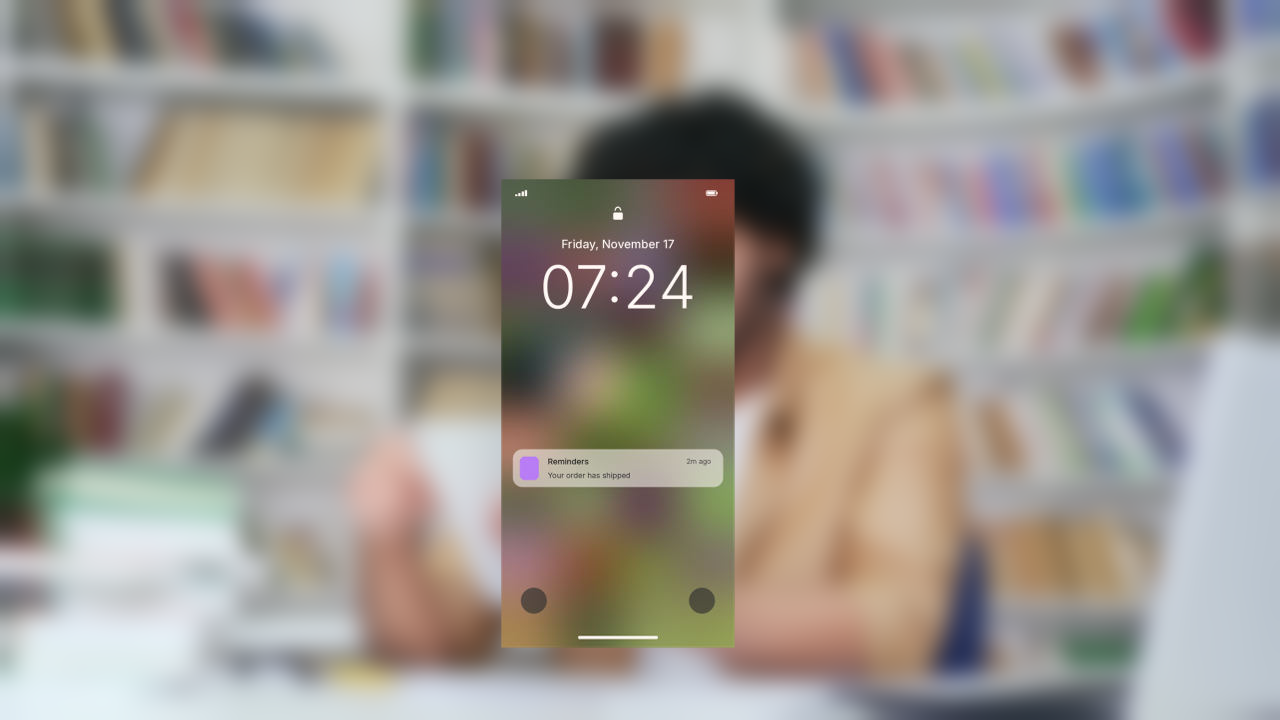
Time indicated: 7:24
